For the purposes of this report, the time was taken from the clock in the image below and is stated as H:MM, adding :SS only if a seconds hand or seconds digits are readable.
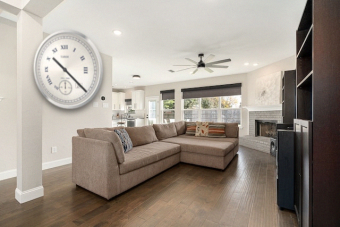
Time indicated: 10:22
